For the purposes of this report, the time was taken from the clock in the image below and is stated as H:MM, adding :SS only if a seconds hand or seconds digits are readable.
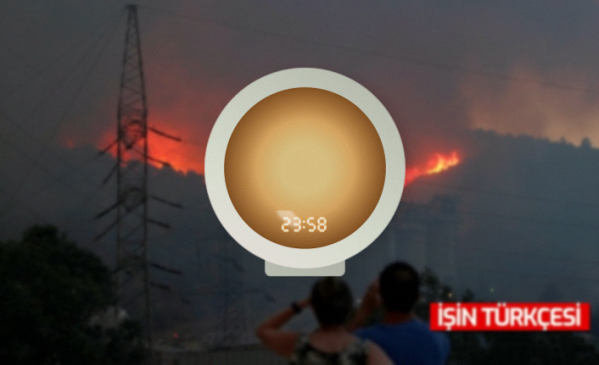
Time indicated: 23:58
